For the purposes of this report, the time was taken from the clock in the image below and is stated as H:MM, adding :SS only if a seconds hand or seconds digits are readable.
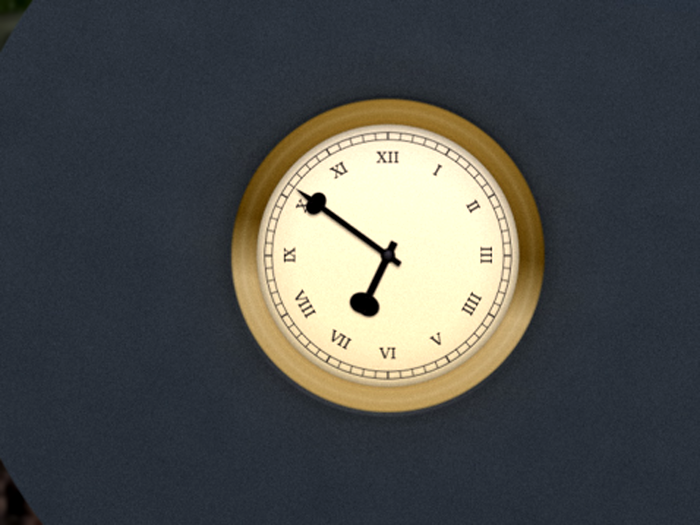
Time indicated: 6:51
